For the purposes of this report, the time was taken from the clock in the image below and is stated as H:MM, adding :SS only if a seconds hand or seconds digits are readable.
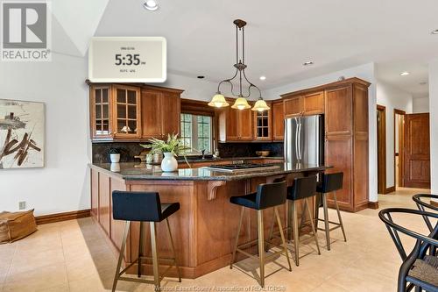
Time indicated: 5:35
